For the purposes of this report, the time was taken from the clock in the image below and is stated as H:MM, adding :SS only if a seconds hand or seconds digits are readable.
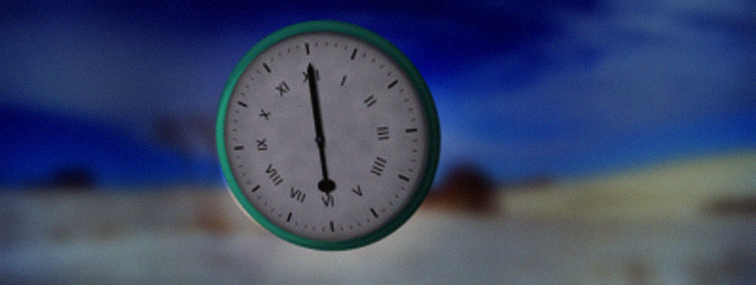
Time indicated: 6:00
